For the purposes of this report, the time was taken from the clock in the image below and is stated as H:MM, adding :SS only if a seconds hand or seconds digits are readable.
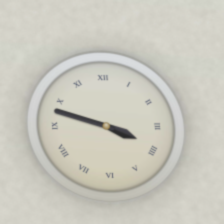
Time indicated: 3:48
